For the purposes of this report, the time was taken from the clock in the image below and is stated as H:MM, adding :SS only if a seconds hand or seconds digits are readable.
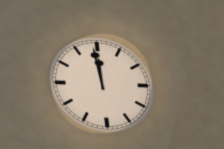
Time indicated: 11:59
